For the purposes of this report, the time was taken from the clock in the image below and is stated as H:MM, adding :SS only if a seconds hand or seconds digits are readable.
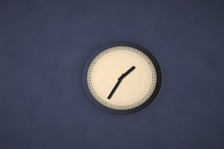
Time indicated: 1:35
